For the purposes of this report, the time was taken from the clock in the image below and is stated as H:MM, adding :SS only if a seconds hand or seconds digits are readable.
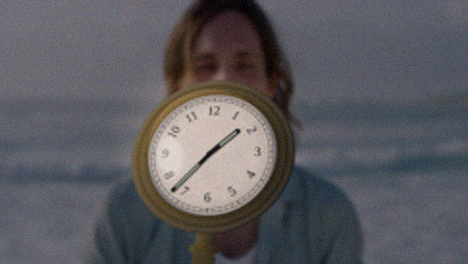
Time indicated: 1:37
